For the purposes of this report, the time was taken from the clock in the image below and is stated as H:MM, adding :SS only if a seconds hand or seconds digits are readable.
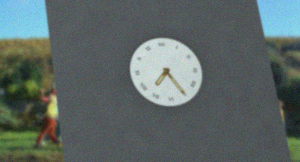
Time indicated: 7:25
